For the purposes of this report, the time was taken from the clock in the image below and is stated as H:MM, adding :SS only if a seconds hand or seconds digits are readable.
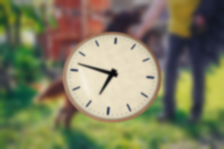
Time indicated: 6:47
